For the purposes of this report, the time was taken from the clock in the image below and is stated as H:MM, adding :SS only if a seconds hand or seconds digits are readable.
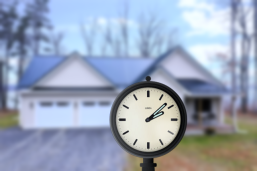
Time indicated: 2:08
